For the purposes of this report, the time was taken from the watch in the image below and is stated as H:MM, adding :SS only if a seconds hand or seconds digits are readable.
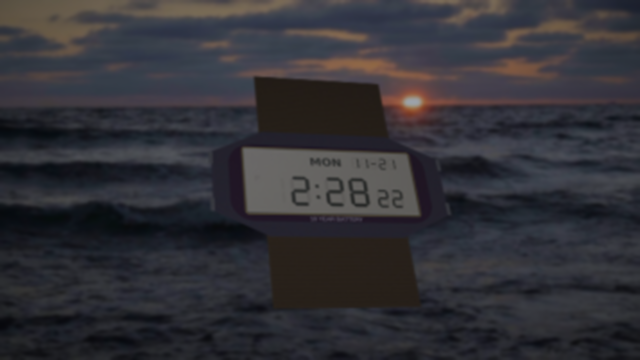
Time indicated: 2:28:22
